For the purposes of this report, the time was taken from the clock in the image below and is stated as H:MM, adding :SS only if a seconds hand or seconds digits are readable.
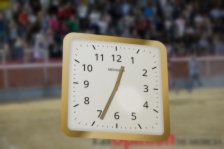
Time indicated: 12:34
